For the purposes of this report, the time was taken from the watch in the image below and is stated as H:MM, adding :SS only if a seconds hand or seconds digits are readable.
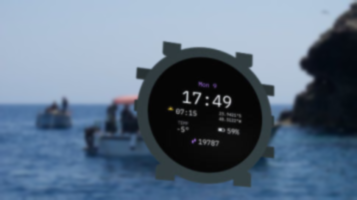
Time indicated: 17:49
